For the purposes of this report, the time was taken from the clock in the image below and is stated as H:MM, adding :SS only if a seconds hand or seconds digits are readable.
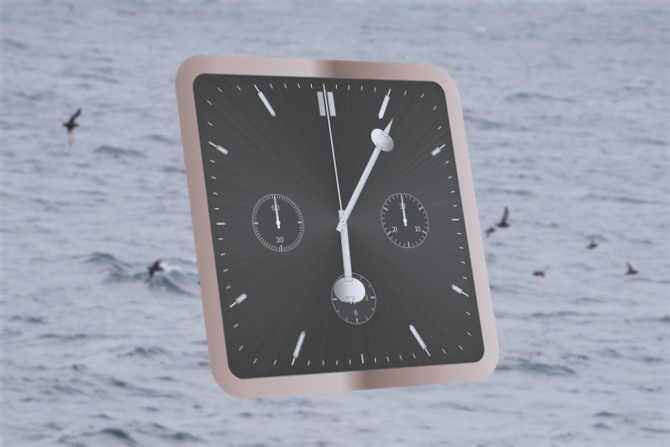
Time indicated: 6:06
